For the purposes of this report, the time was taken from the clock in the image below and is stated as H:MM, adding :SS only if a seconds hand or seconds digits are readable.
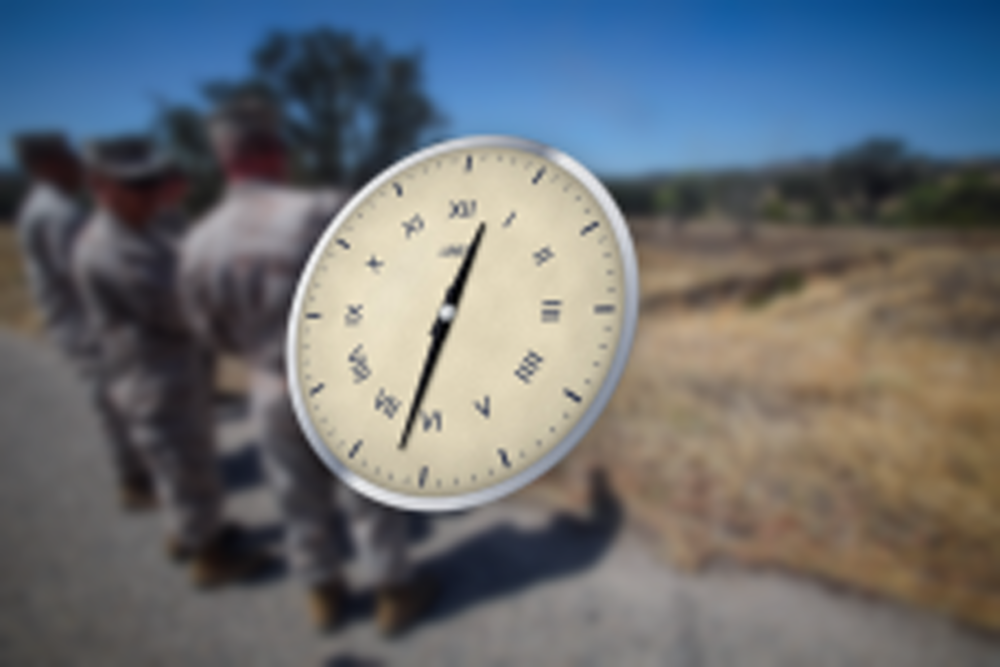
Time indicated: 12:32
